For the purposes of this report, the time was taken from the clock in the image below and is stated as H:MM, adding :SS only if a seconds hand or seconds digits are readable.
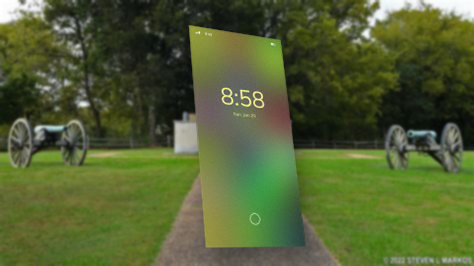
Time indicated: 8:58
